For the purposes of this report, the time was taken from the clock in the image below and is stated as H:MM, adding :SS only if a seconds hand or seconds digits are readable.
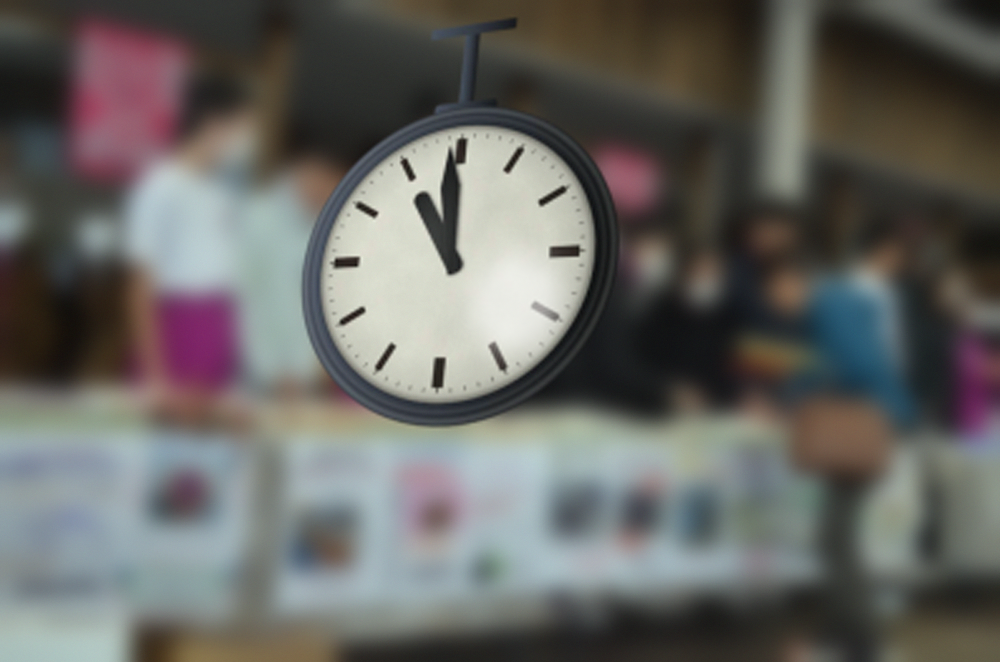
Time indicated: 10:59
